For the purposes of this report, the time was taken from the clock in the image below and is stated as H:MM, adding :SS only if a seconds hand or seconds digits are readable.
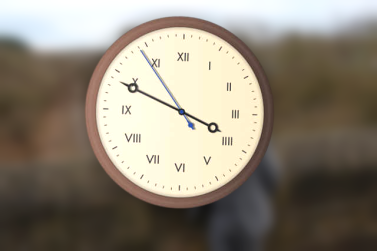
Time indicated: 3:48:54
